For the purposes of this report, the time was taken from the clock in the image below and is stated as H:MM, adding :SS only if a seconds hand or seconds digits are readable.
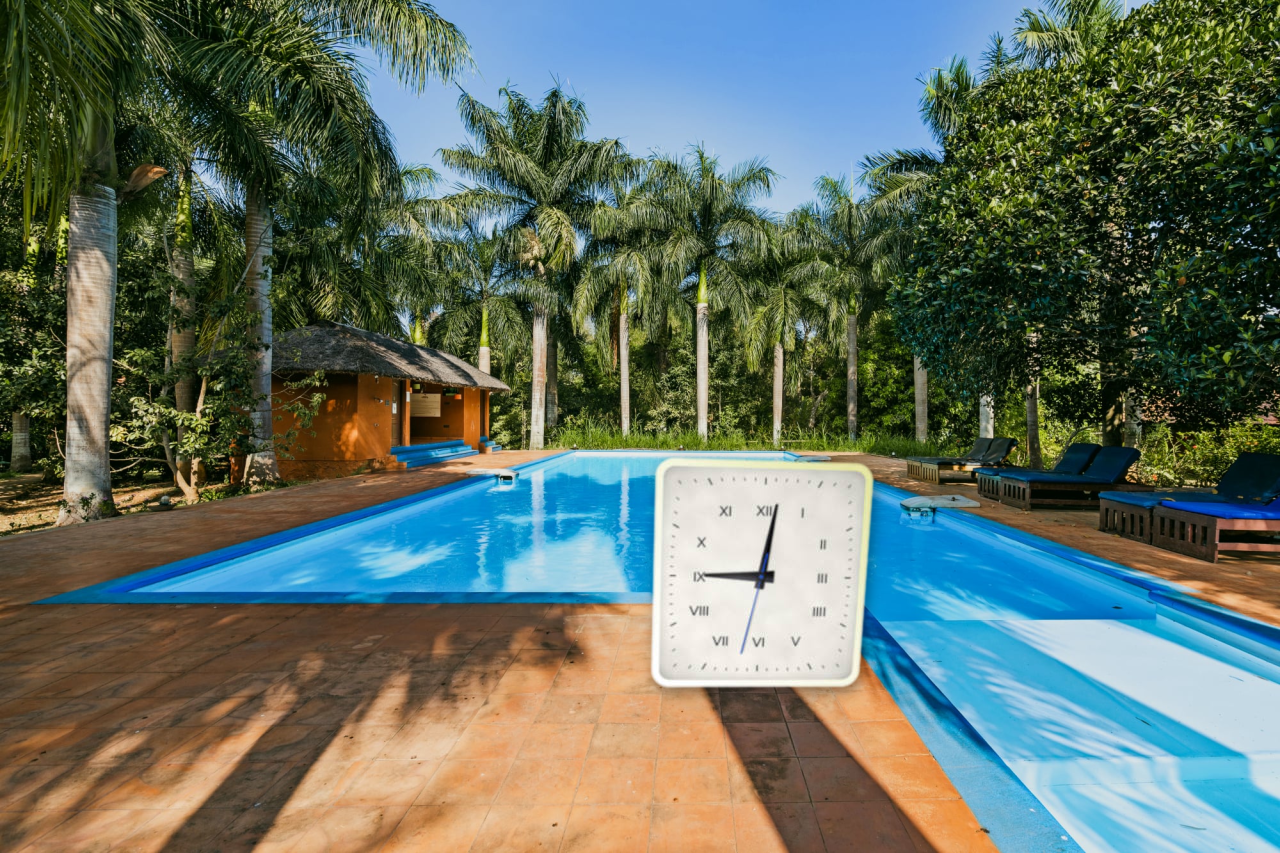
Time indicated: 9:01:32
